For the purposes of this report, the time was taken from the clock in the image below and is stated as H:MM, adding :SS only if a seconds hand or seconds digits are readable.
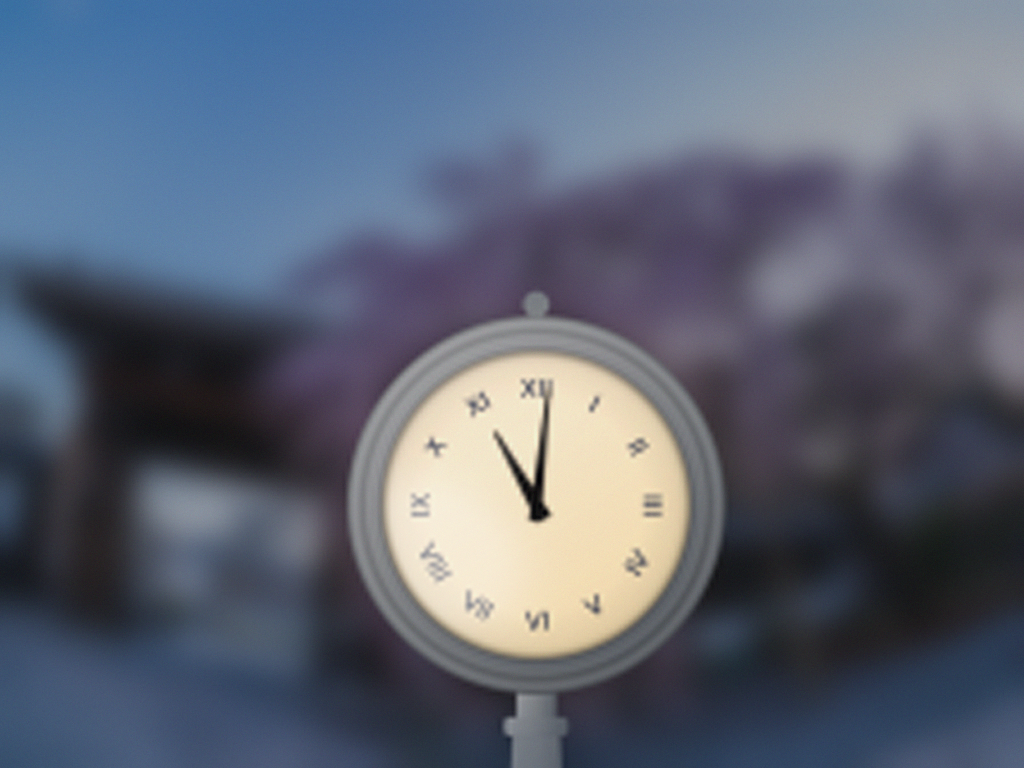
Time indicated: 11:01
